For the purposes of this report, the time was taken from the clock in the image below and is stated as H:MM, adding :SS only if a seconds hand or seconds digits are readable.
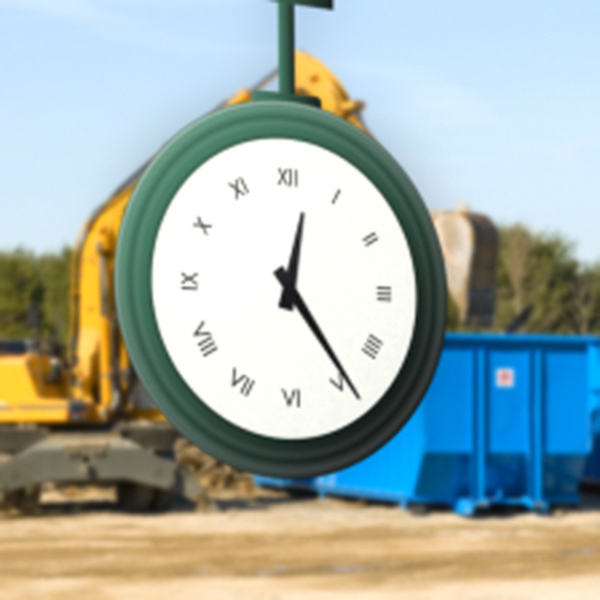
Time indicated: 12:24
